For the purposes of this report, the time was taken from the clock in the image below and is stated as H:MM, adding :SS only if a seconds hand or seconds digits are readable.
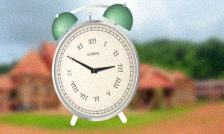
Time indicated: 2:50
